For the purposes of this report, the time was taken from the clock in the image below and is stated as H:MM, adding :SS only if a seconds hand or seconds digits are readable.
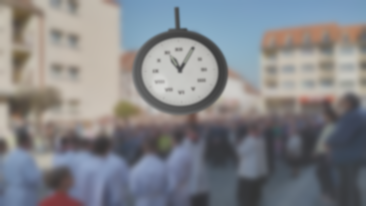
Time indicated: 11:05
